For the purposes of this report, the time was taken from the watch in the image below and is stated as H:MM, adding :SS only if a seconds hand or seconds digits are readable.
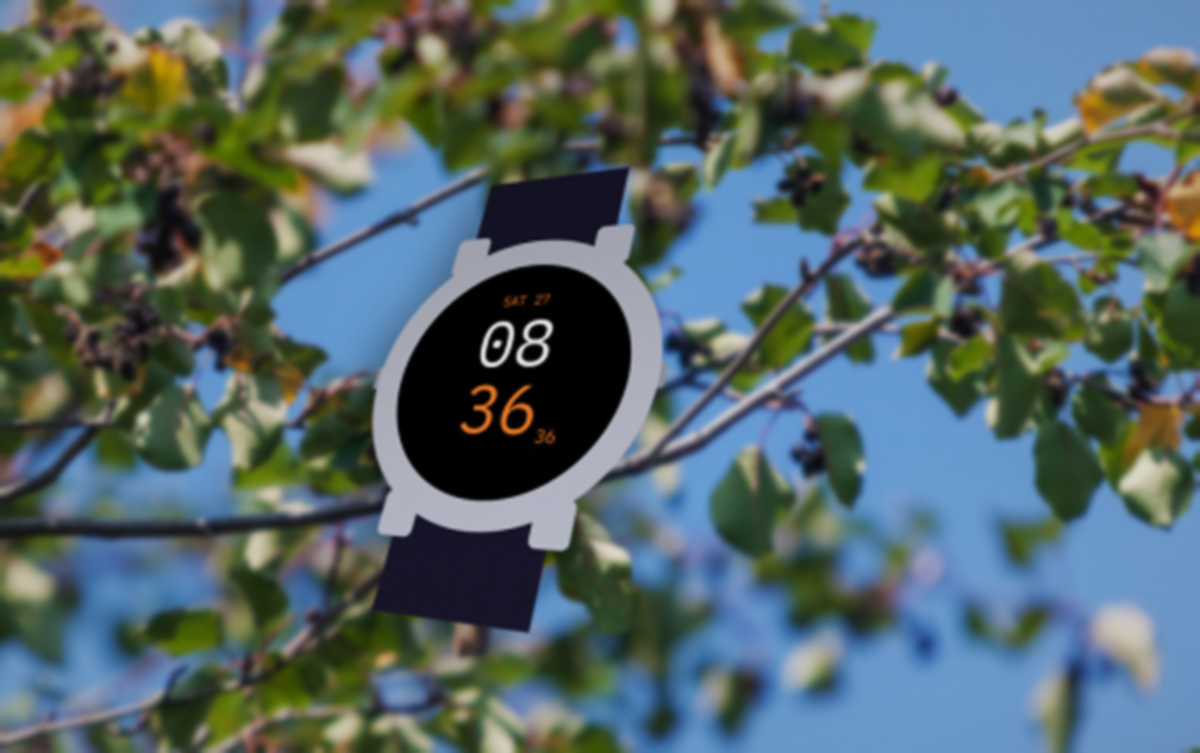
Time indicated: 8:36
